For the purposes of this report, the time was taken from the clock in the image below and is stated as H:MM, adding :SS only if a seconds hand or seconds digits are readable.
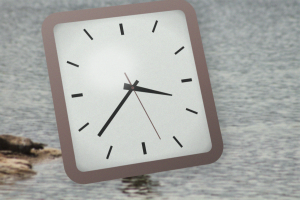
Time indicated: 3:37:27
